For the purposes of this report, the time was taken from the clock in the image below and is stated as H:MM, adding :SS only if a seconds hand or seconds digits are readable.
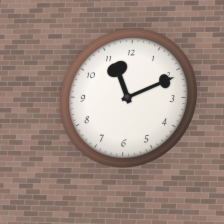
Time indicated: 11:11
